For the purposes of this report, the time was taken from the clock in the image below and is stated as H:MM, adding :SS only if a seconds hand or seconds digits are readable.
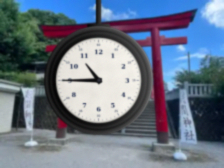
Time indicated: 10:45
